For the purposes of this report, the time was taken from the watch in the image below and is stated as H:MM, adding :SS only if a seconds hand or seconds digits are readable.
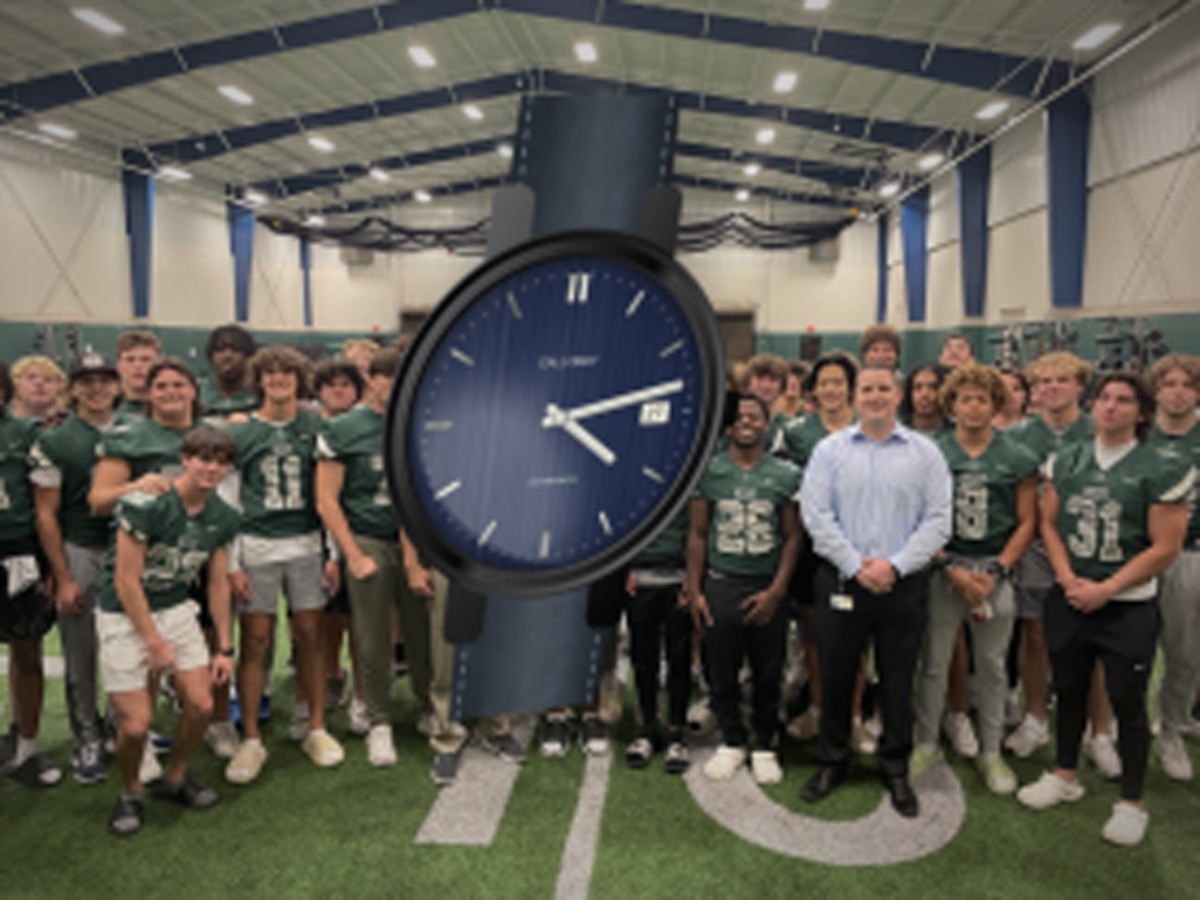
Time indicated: 4:13
